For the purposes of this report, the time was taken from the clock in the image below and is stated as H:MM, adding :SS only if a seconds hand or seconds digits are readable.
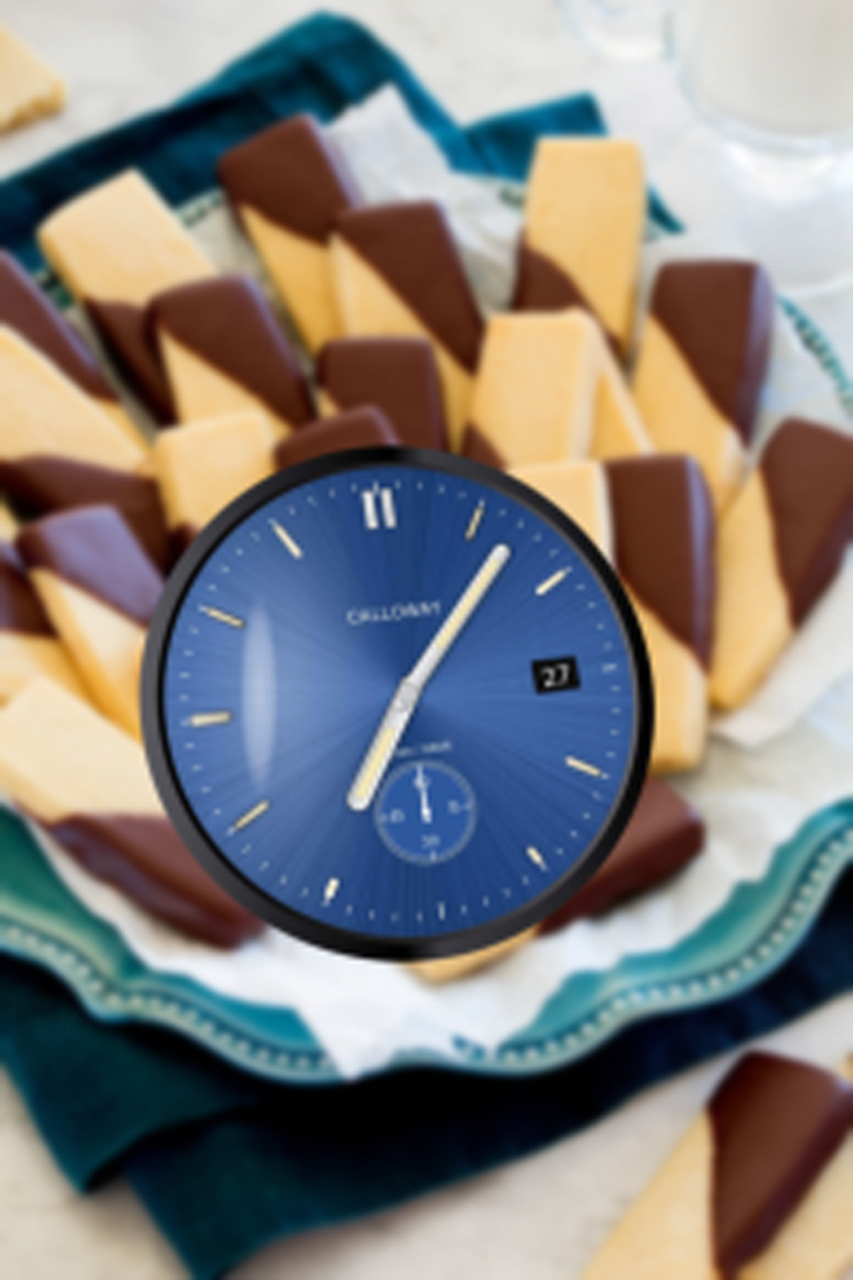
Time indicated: 7:07
